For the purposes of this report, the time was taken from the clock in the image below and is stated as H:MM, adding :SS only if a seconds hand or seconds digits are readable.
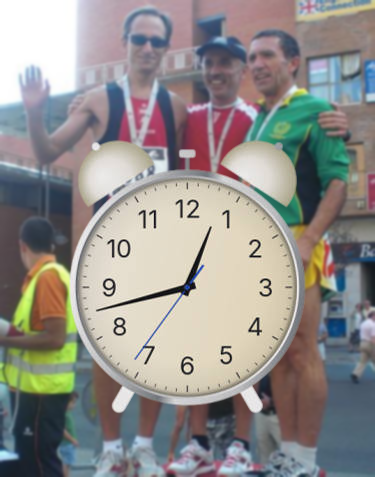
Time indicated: 12:42:36
